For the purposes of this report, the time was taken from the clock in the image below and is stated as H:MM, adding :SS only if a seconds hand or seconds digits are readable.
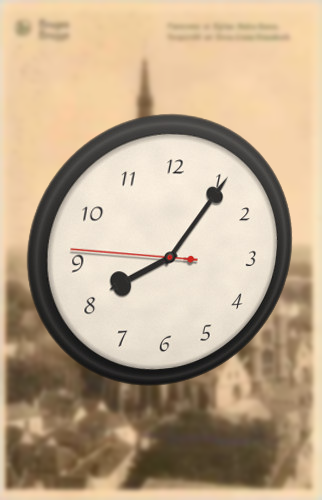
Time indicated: 8:05:46
